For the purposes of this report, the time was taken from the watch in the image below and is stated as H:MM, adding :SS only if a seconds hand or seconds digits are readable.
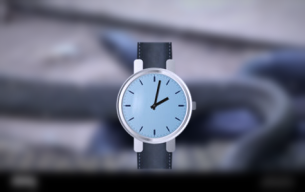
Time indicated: 2:02
